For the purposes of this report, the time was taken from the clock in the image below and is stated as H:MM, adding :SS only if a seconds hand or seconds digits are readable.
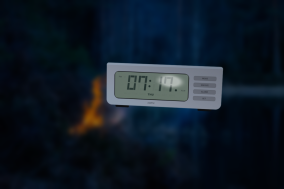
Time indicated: 7:17
